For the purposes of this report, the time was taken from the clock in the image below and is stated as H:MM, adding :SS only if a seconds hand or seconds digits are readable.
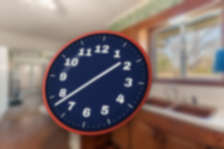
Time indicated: 1:38
